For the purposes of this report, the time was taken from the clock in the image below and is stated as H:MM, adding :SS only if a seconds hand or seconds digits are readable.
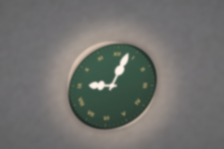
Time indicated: 9:03
